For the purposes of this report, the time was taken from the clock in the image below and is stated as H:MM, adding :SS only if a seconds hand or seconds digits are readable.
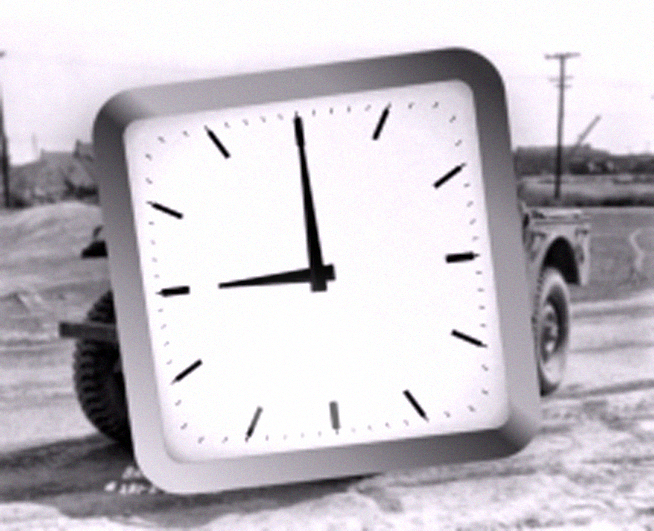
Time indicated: 9:00
